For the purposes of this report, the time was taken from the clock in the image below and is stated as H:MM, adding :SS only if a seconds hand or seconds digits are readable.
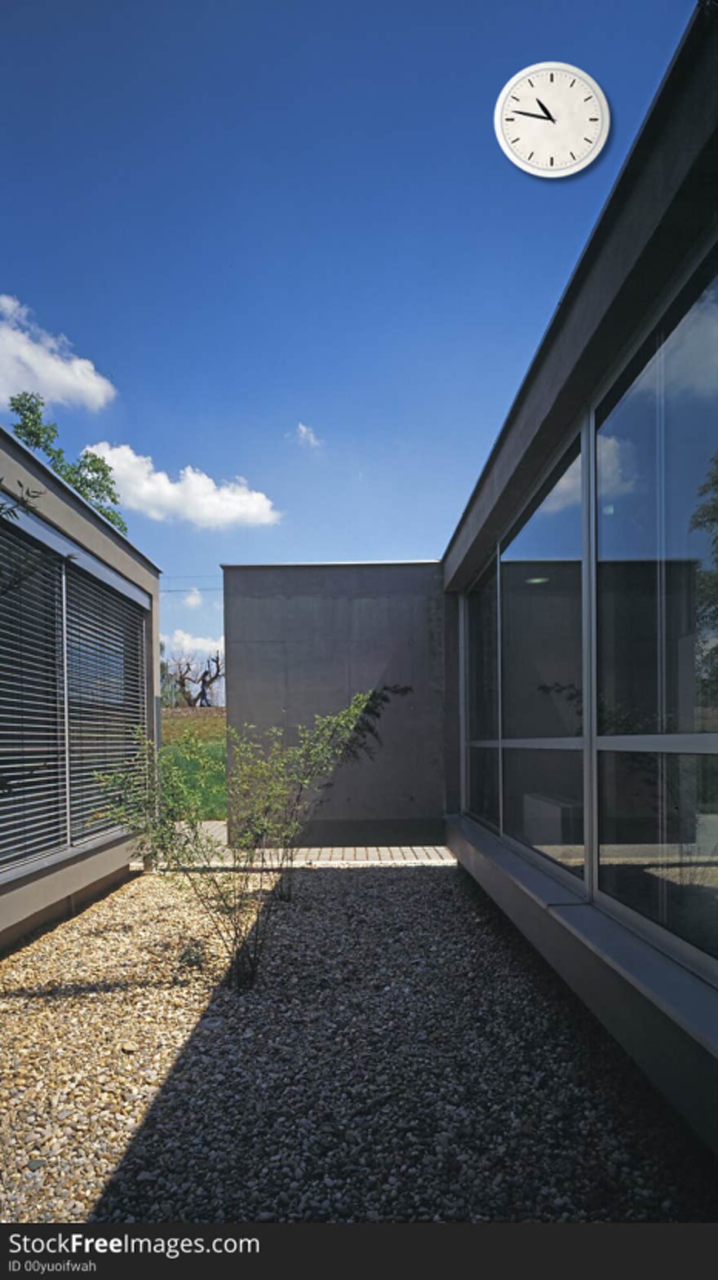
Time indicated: 10:47
